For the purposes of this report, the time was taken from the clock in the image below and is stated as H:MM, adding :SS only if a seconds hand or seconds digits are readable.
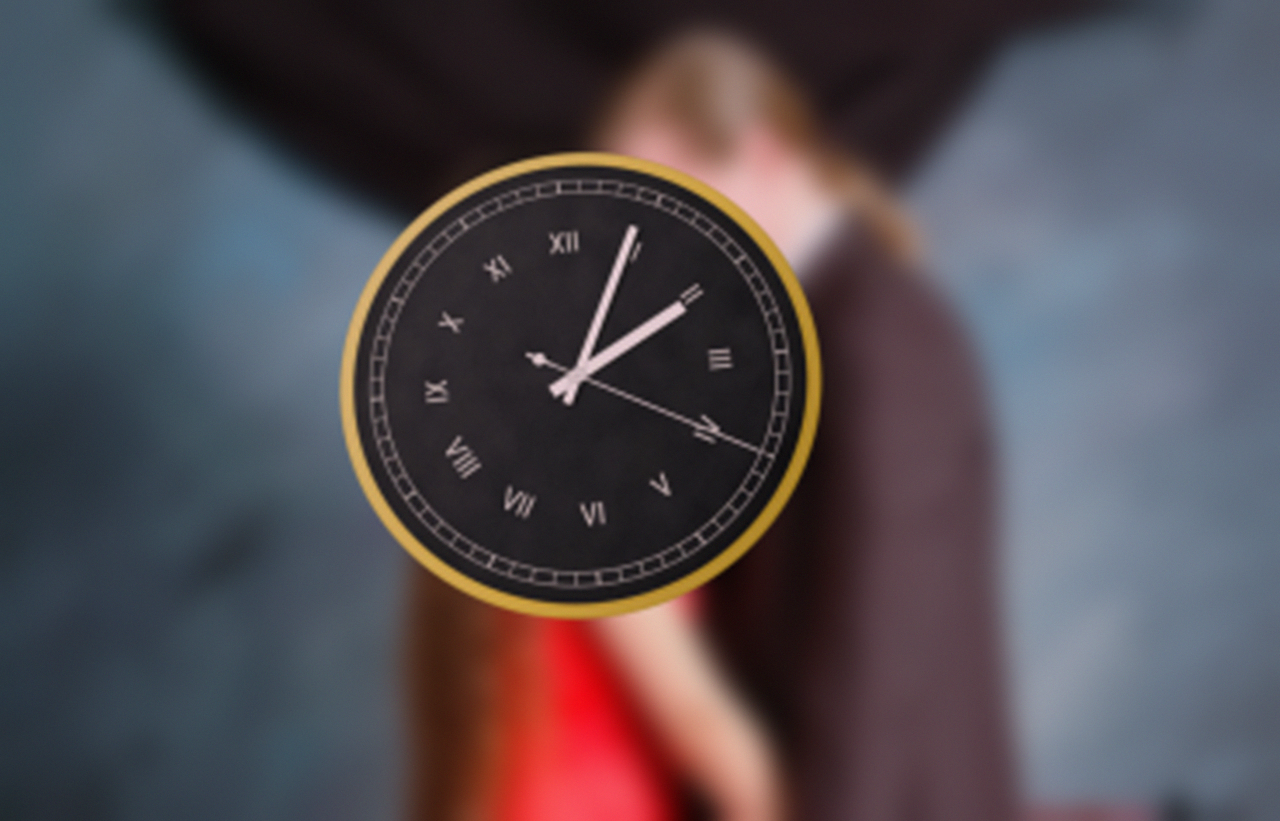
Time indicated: 2:04:20
